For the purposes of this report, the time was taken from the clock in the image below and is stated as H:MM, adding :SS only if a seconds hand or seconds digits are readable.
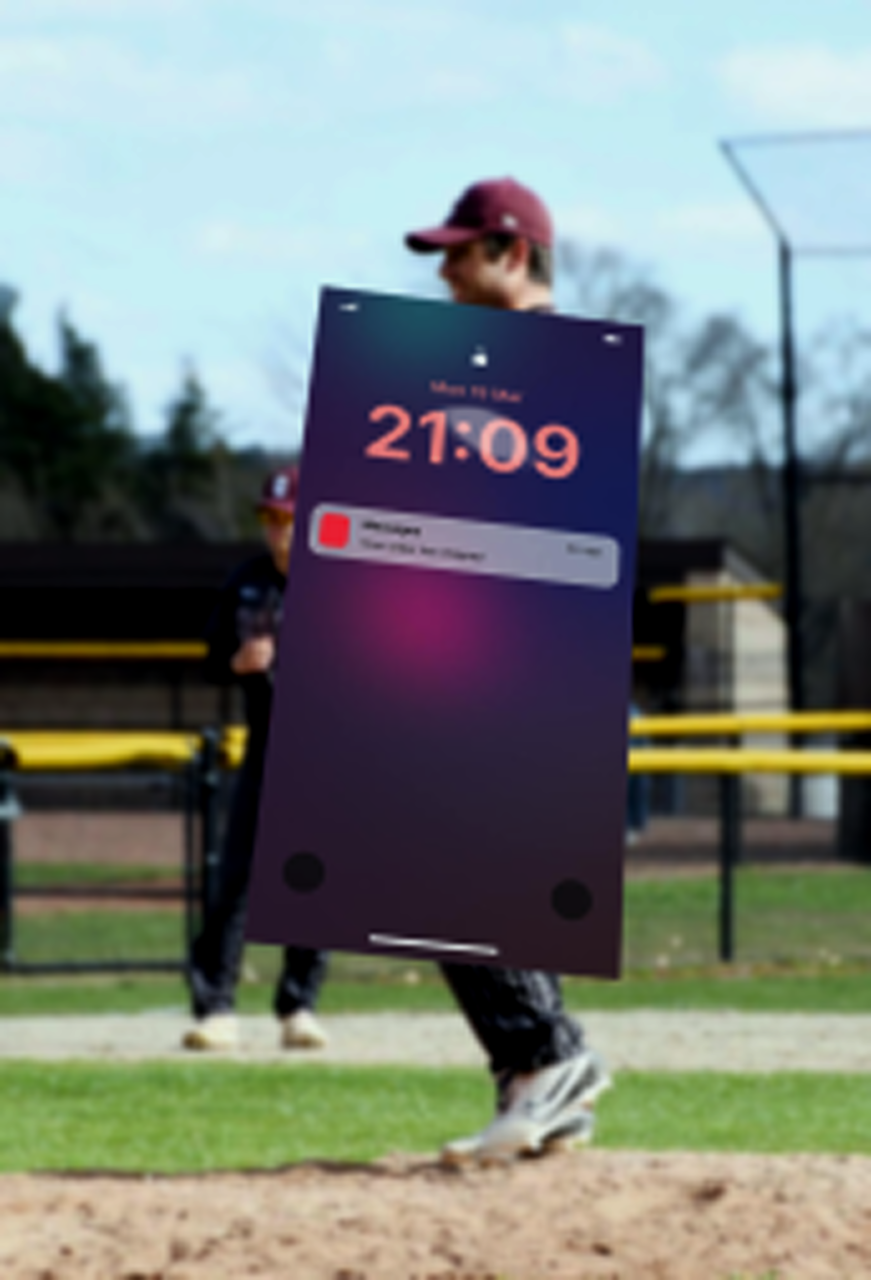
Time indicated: 21:09
